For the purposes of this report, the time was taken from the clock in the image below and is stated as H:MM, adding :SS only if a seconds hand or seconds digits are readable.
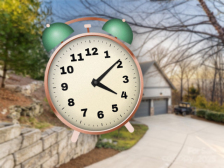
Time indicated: 4:09
